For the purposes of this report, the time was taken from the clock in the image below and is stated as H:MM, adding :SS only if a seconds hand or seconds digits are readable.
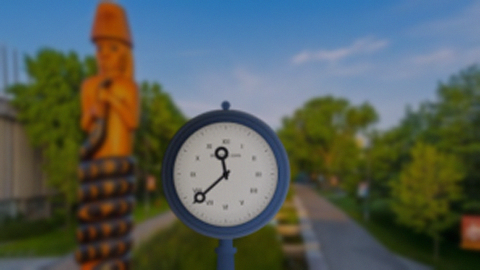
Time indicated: 11:38
